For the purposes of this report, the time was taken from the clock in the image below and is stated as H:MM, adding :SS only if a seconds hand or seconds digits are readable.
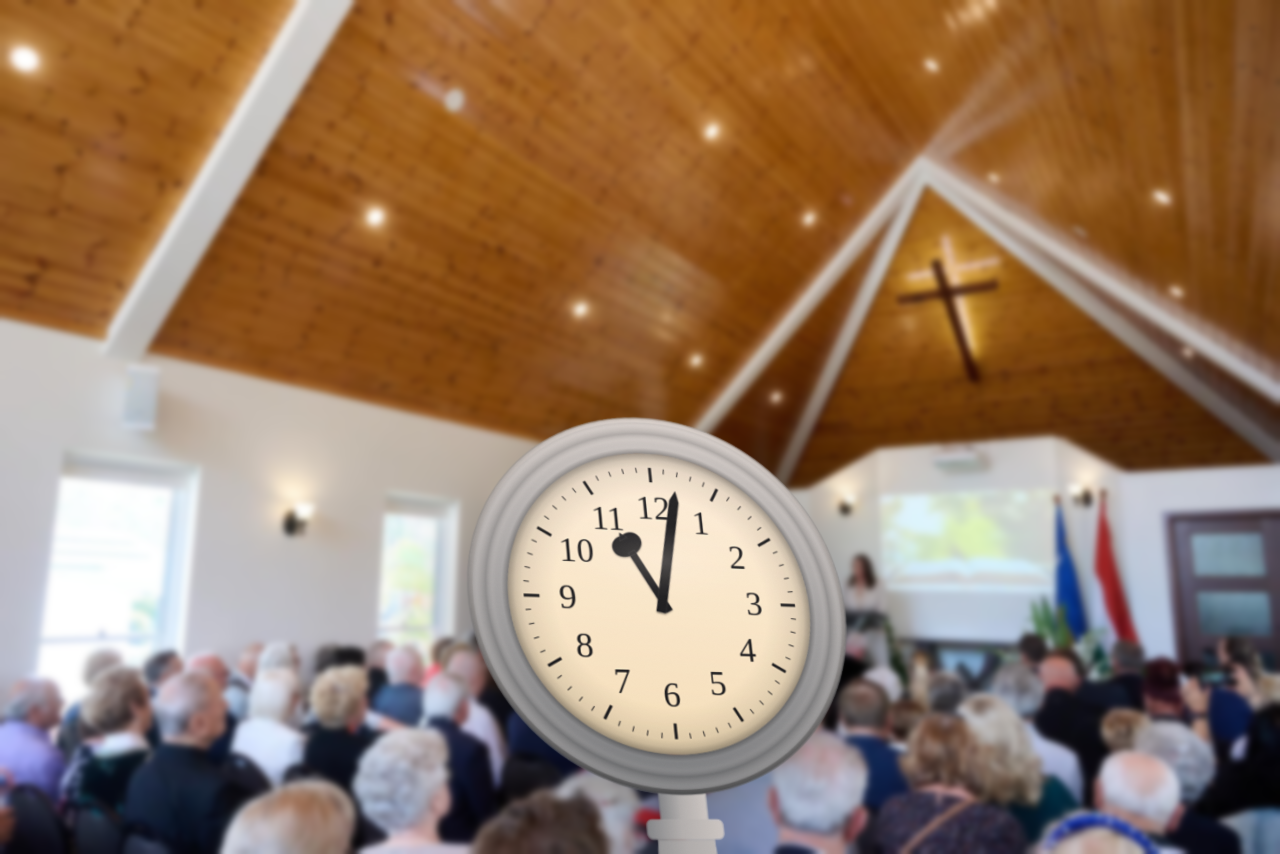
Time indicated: 11:02
